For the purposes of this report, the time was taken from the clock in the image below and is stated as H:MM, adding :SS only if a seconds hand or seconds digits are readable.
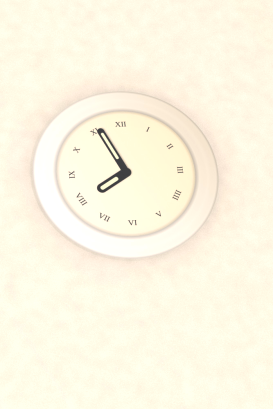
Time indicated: 7:56
